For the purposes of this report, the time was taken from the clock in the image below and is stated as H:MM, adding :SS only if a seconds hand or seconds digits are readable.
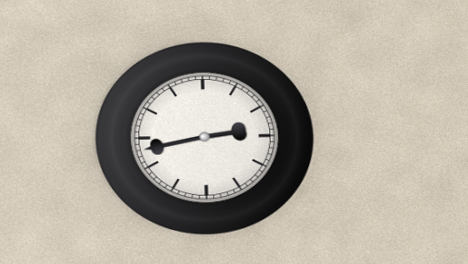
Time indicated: 2:43
